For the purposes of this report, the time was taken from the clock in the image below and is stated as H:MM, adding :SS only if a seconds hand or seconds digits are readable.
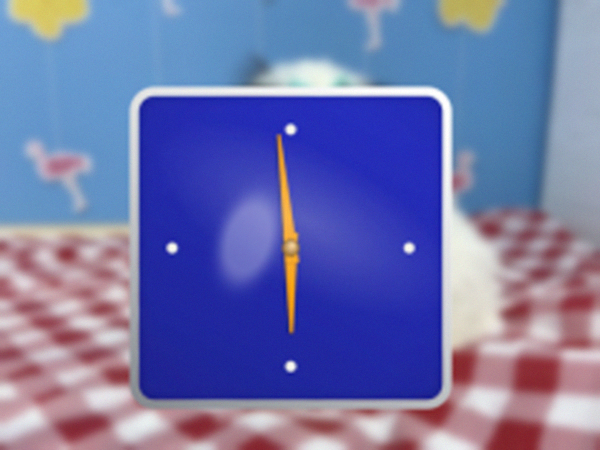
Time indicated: 5:59
